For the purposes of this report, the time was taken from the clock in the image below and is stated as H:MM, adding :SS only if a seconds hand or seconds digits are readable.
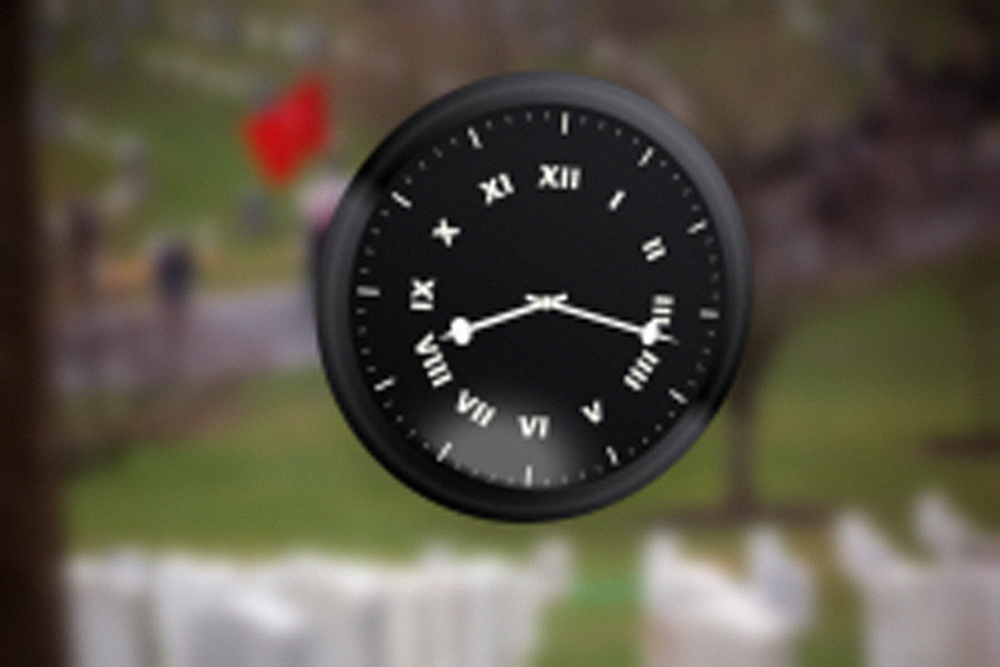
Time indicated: 8:17
